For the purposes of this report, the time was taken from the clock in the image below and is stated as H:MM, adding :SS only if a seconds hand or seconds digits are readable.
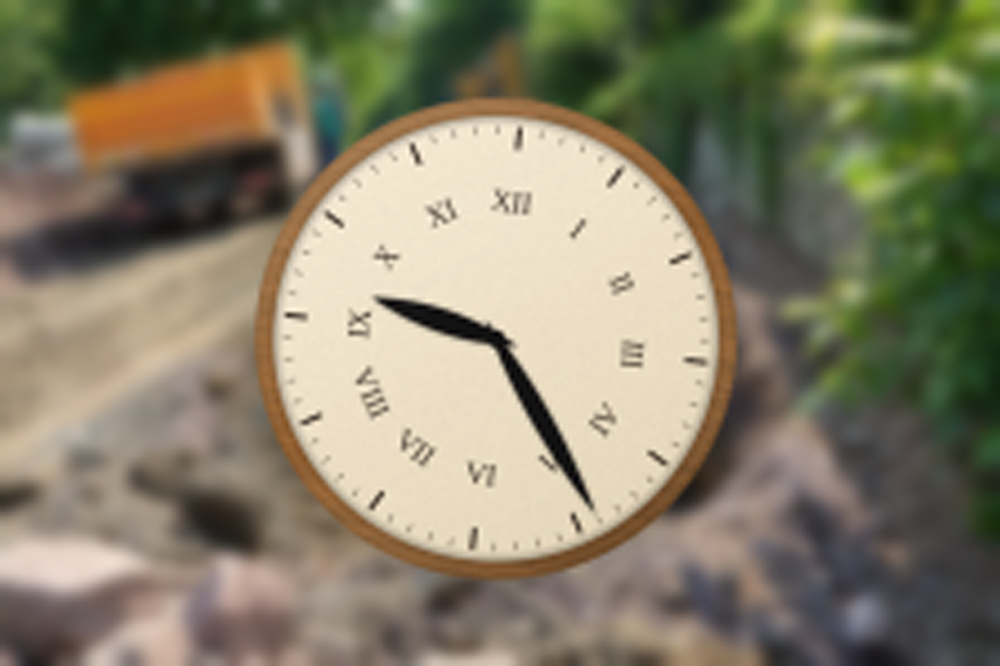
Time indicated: 9:24
